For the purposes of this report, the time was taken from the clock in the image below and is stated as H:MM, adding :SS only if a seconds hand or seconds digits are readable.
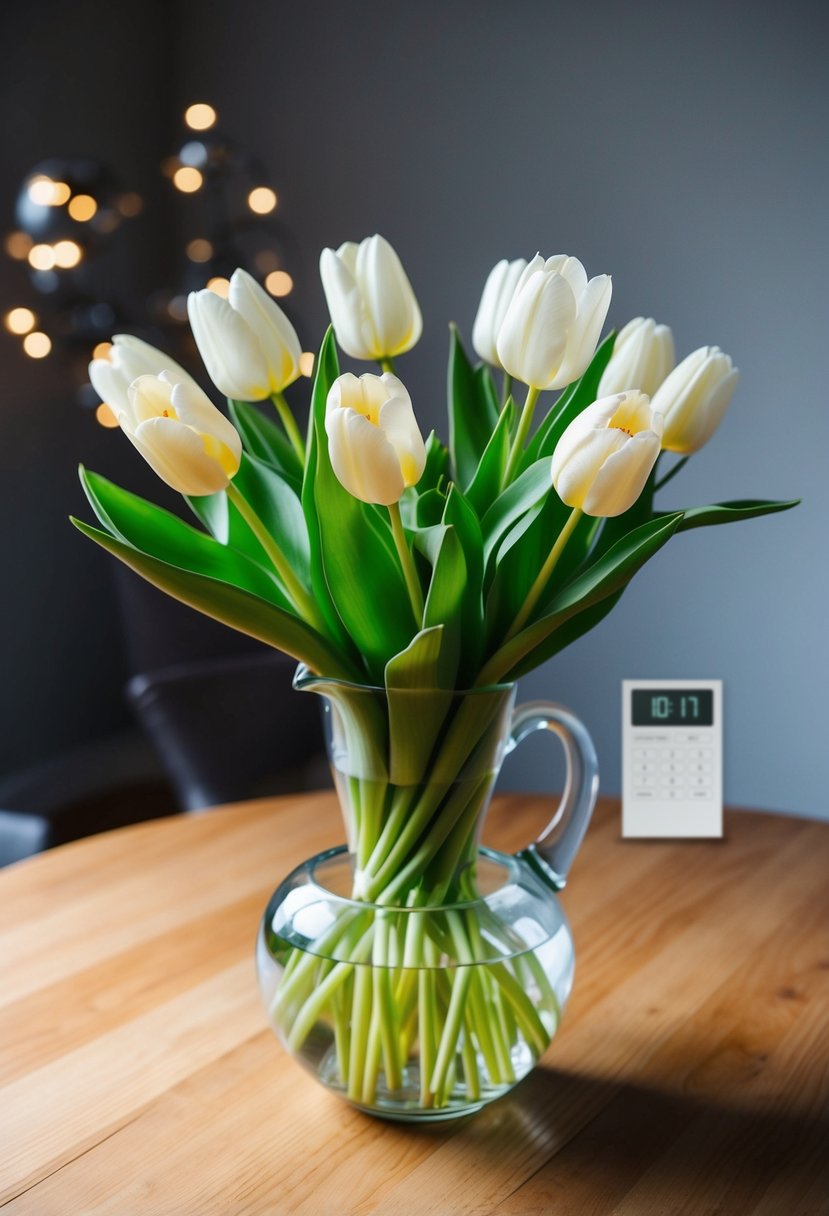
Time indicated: 10:17
